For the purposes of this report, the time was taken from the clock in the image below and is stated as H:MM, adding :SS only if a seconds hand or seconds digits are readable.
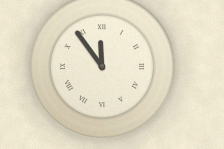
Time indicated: 11:54
